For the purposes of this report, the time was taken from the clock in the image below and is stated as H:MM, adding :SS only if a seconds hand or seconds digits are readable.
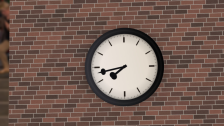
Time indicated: 7:43
